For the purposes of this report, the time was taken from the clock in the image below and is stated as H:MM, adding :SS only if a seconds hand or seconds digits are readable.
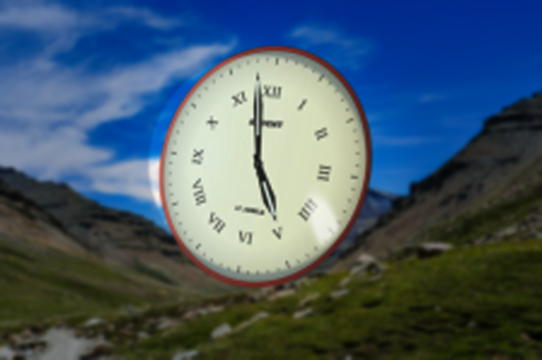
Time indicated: 4:58
